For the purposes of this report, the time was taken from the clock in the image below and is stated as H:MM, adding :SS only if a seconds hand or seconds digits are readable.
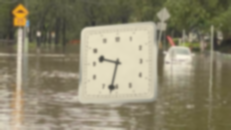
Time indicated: 9:32
